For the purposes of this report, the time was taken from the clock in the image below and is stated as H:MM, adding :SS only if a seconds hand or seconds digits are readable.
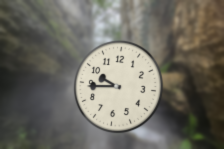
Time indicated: 9:44
